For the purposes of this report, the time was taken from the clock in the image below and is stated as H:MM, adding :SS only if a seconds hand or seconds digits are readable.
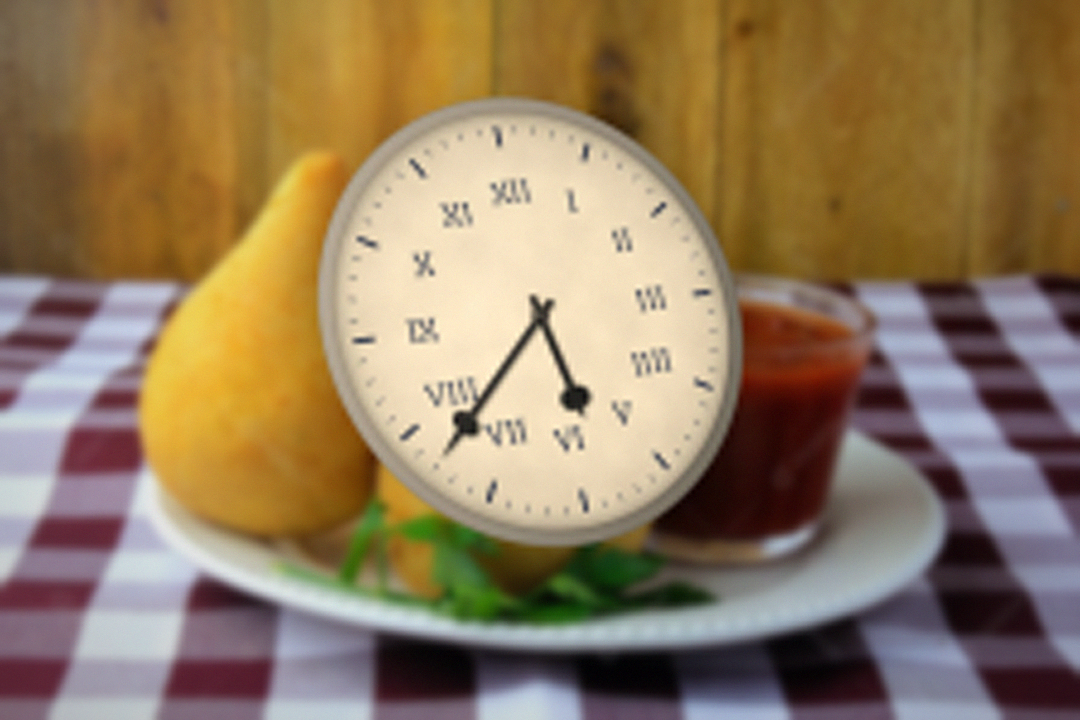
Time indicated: 5:38
